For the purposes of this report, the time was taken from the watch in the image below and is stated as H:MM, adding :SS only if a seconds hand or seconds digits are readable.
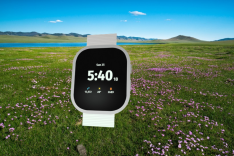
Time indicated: 5:40
